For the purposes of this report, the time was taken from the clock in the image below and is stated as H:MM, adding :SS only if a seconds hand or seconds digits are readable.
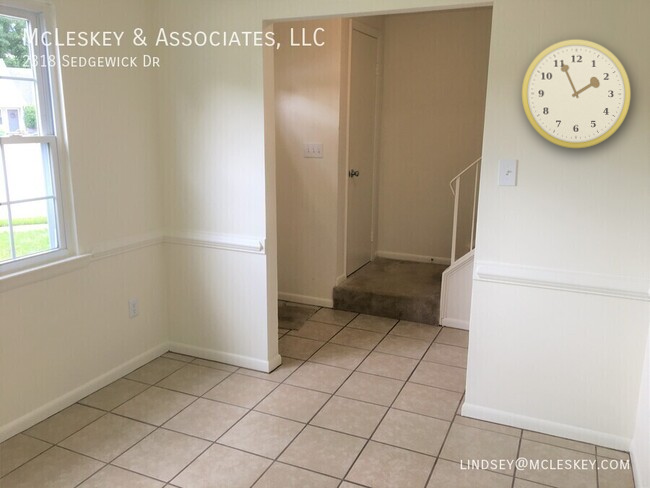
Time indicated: 1:56
